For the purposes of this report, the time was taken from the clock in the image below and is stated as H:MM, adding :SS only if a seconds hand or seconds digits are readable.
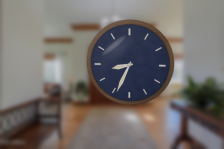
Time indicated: 8:34
